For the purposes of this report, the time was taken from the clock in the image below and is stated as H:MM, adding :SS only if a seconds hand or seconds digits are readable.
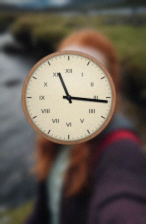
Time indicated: 11:16
